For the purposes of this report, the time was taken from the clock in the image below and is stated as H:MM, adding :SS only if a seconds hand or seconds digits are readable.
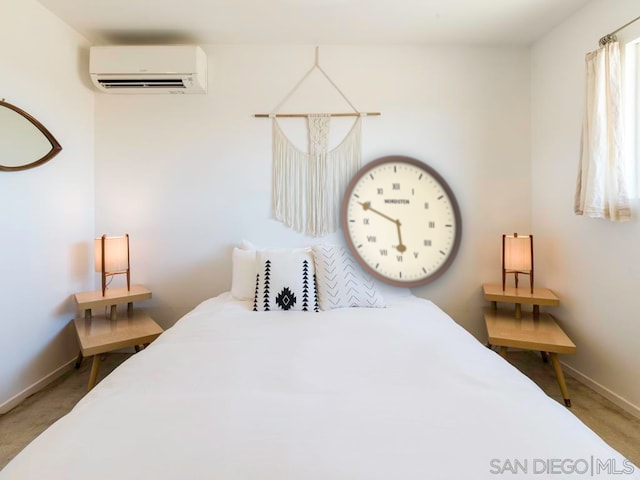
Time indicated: 5:49
